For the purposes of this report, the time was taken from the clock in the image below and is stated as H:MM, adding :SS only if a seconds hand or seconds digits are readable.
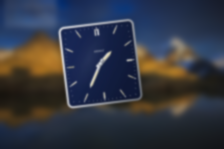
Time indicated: 1:35
